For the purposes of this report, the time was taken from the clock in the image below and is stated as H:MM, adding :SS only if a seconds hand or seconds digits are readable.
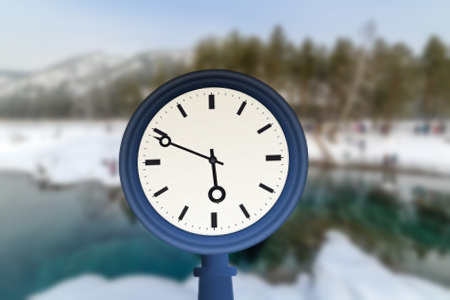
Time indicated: 5:49
